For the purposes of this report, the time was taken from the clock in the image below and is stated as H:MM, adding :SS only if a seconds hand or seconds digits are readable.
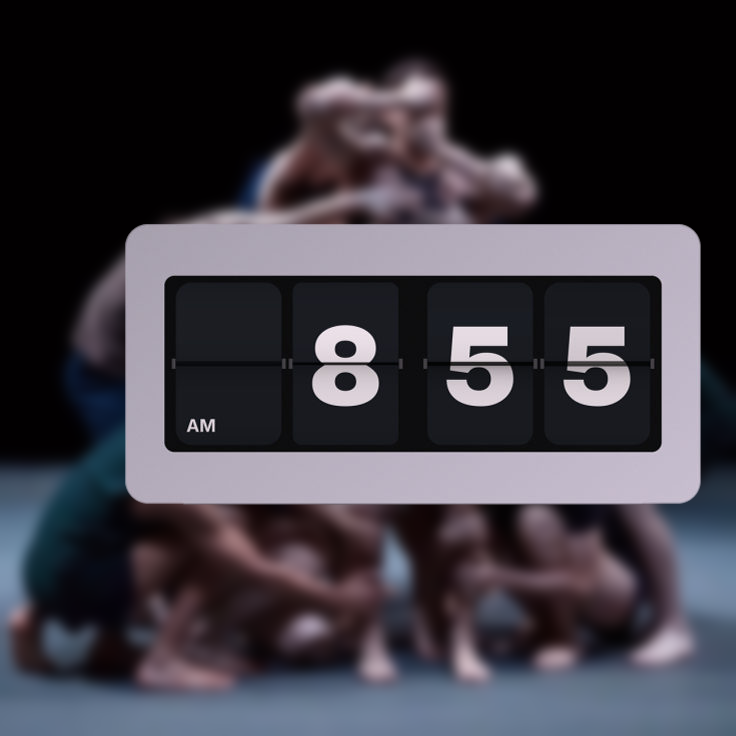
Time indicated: 8:55
